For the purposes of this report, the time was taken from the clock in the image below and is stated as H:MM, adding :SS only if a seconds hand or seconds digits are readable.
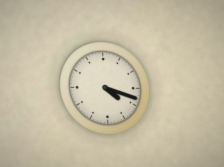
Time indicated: 4:18
